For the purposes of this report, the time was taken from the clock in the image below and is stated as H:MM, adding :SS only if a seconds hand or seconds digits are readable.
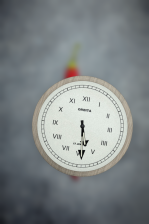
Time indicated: 5:29
